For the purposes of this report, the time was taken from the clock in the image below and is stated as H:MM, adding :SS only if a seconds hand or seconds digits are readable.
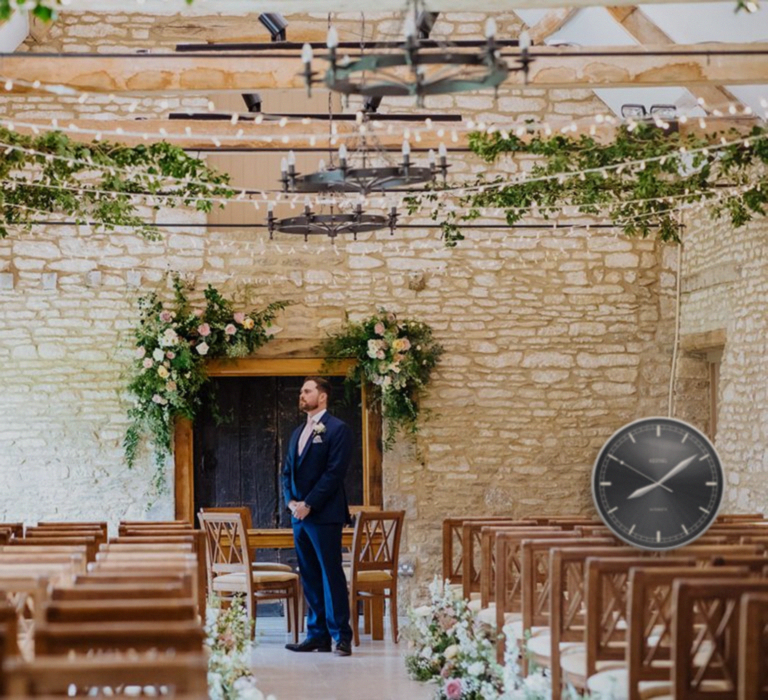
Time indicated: 8:08:50
